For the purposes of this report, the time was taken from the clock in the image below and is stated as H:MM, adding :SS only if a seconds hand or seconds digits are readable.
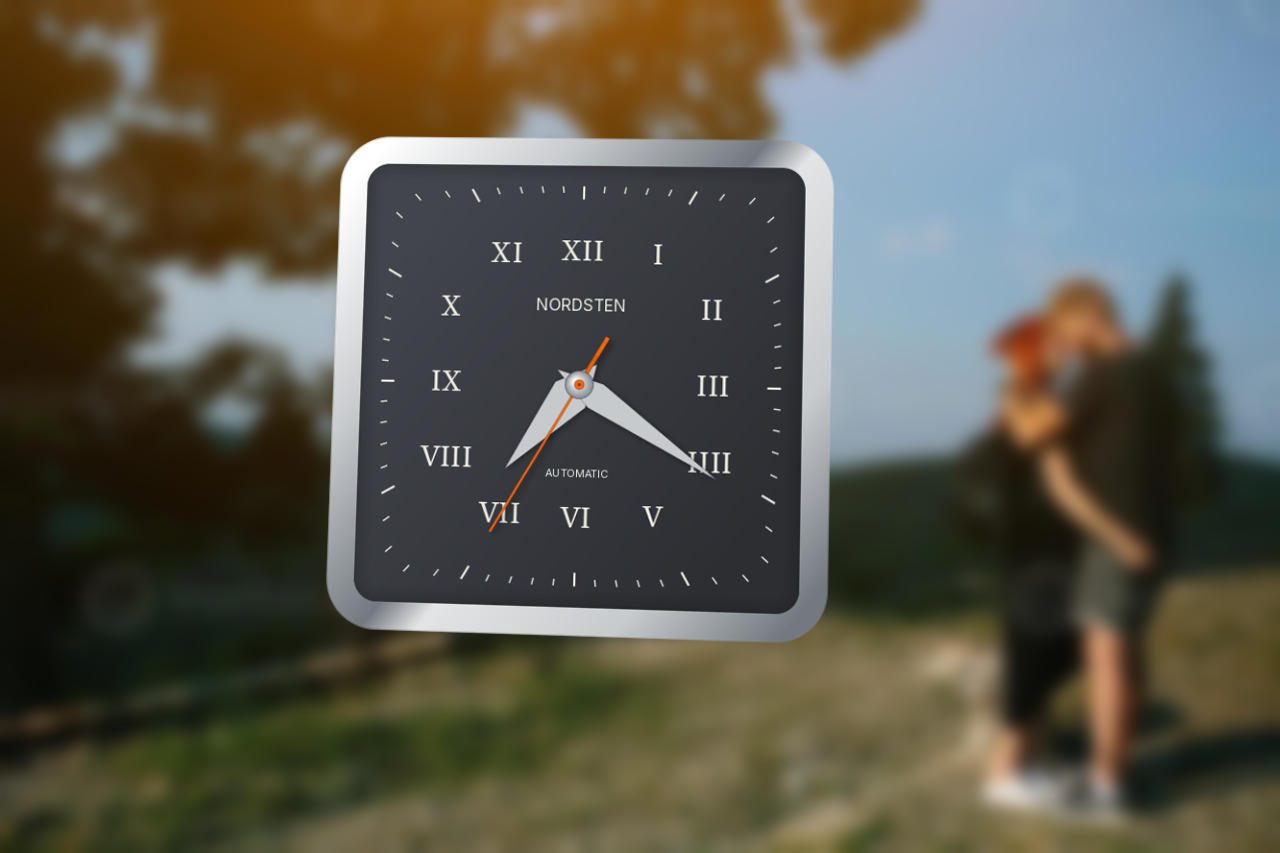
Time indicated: 7:20:35
